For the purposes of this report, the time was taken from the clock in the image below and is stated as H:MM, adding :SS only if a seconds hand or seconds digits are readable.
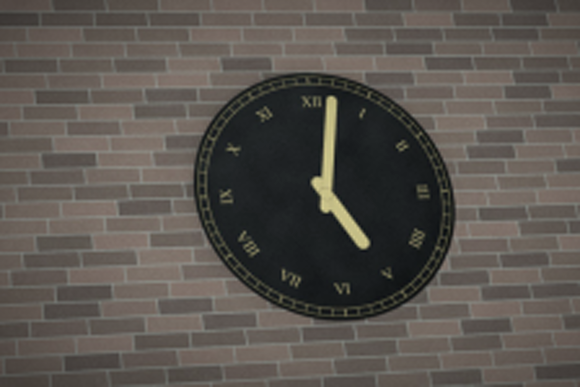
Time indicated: 5:02
